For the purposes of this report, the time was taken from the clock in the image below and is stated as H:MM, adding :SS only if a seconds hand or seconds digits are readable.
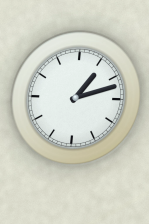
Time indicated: 1:12
